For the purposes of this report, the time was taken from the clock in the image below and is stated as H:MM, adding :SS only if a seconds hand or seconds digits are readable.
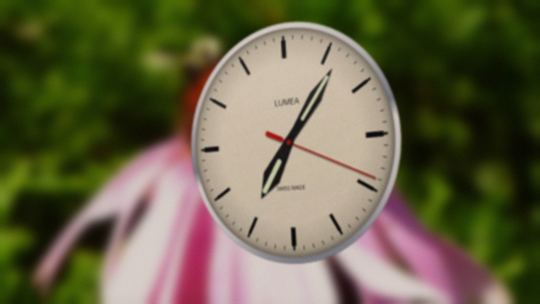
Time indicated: 7:06:19
